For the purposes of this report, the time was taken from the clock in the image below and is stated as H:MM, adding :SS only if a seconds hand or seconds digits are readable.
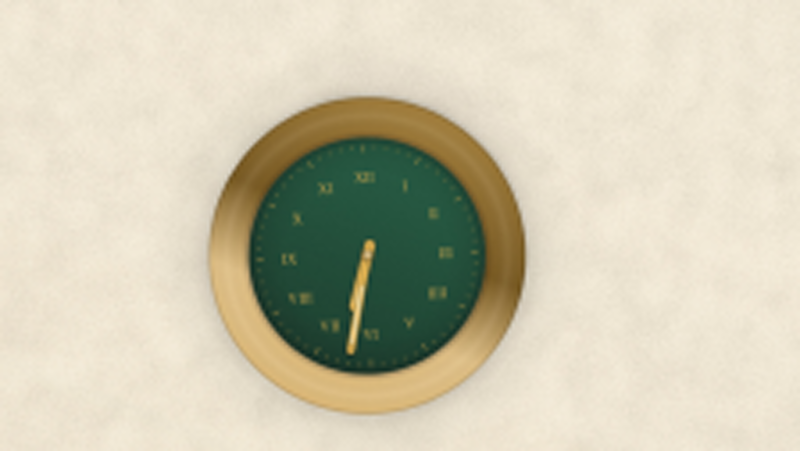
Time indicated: 6:32
